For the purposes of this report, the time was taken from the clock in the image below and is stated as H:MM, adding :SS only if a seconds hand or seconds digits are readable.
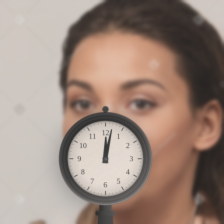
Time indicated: 12:02
